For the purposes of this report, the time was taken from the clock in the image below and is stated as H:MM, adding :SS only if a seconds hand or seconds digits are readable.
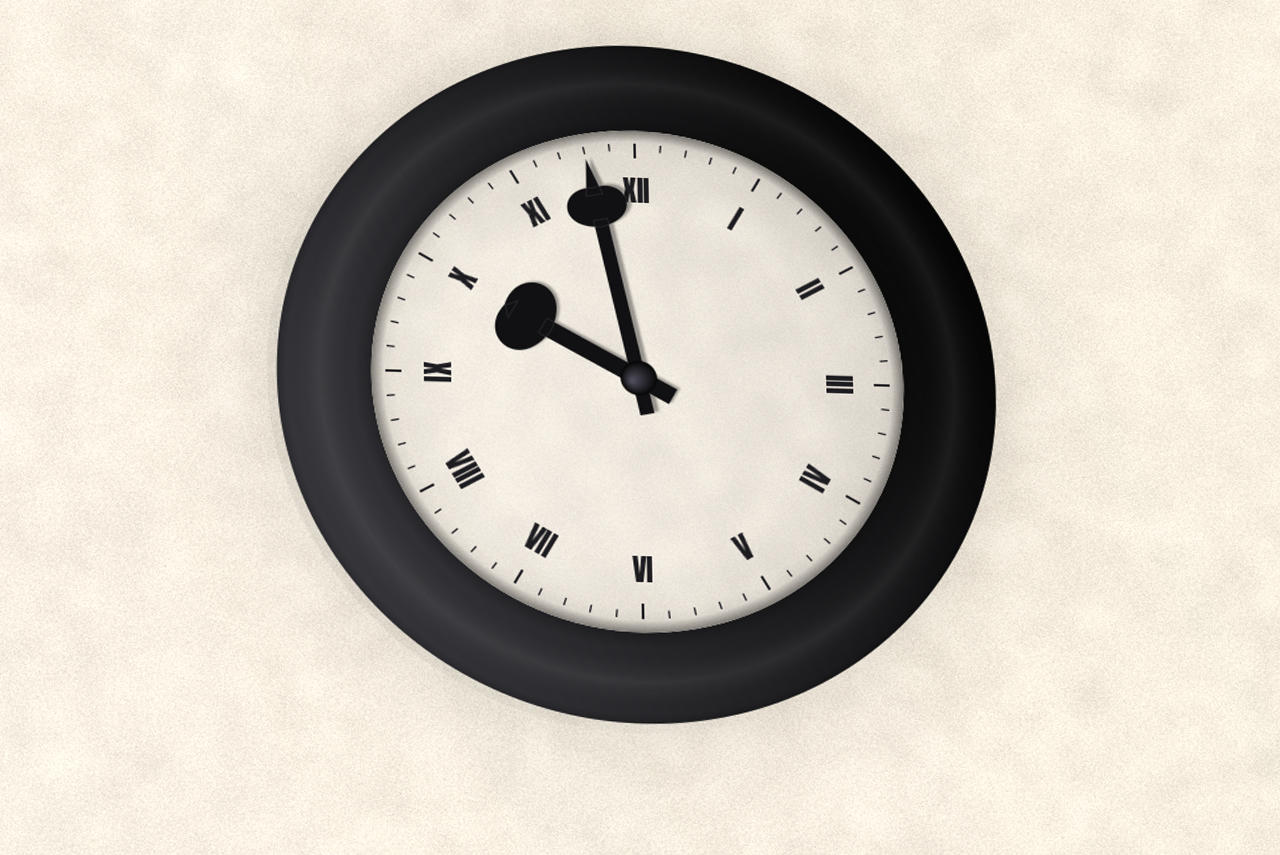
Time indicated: 9:58
